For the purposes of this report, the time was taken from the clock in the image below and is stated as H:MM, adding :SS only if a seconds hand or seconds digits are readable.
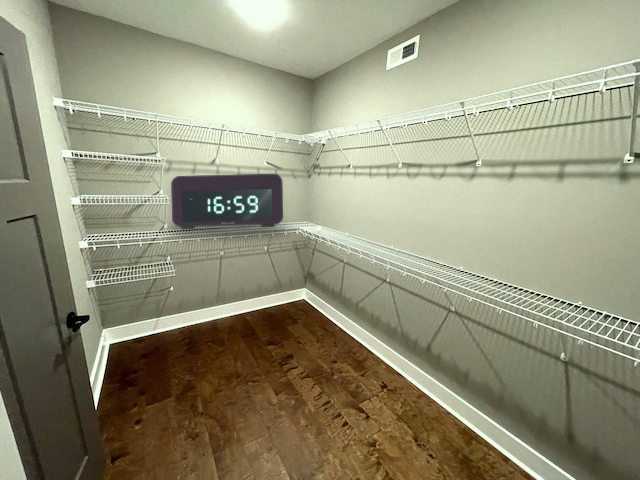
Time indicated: 16:59
